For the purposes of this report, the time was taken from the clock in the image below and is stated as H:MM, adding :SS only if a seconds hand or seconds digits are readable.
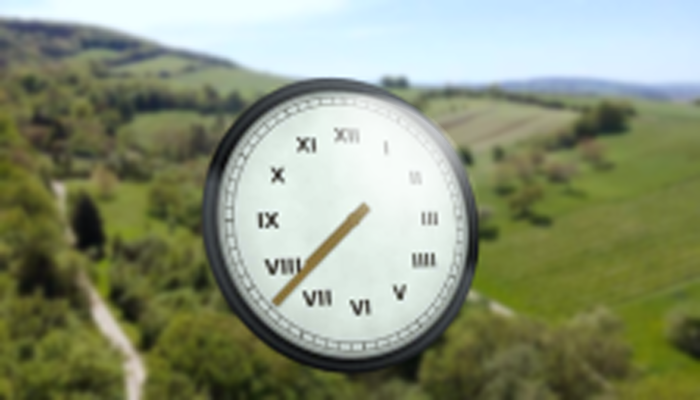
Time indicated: 7:38
